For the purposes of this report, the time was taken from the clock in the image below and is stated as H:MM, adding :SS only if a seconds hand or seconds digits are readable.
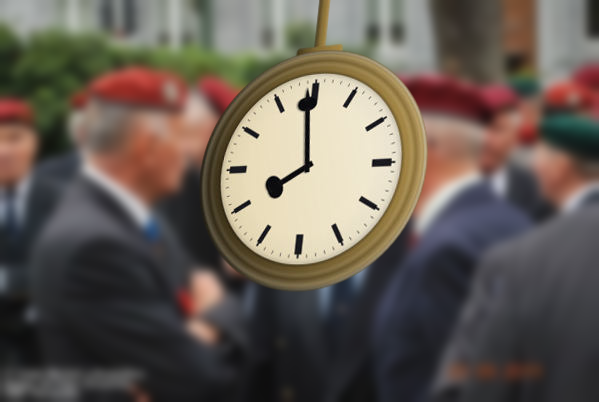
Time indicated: 7:59
